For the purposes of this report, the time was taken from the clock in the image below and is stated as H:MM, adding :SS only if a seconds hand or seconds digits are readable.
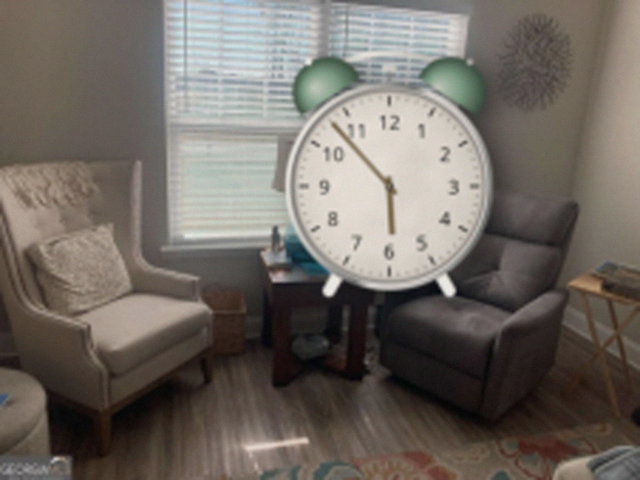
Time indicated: 5:53
